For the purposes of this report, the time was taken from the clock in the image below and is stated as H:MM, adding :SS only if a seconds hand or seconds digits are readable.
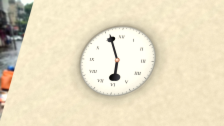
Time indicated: 5:56
